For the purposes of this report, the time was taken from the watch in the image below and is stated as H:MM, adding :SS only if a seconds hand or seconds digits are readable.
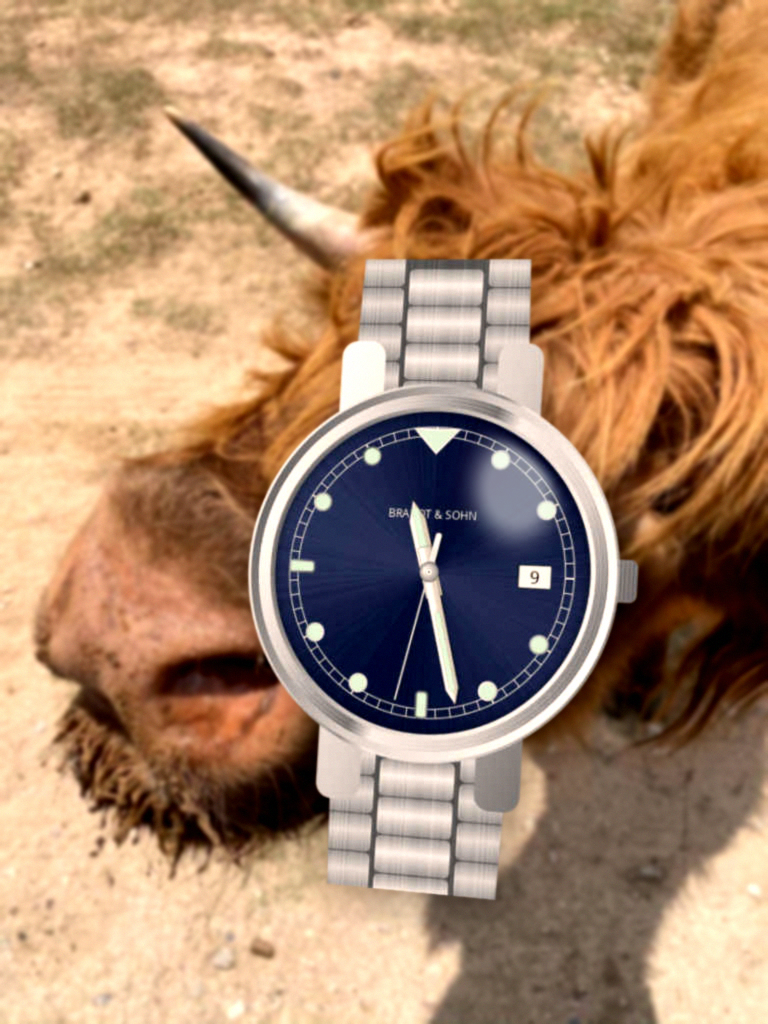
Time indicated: 11:27:32
